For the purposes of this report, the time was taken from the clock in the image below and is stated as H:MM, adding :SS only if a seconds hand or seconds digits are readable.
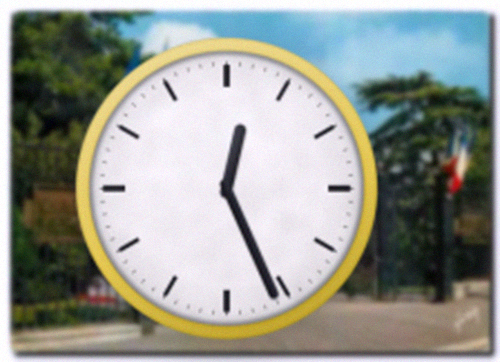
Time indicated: 12:26
